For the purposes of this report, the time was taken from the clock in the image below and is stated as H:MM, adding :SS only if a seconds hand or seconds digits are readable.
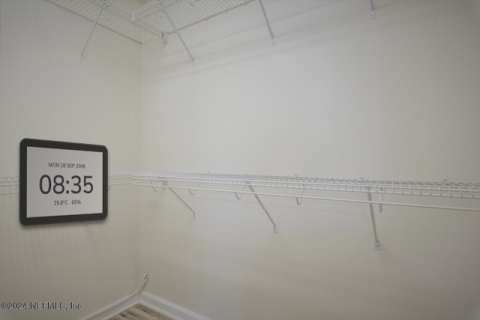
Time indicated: 8:35
